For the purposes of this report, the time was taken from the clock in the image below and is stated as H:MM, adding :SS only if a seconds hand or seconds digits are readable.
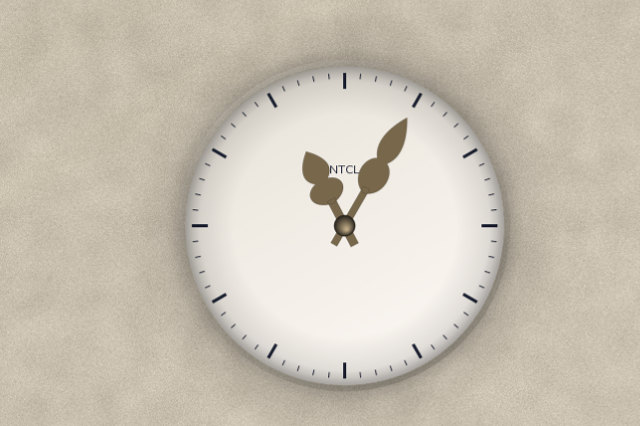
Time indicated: 11:05
